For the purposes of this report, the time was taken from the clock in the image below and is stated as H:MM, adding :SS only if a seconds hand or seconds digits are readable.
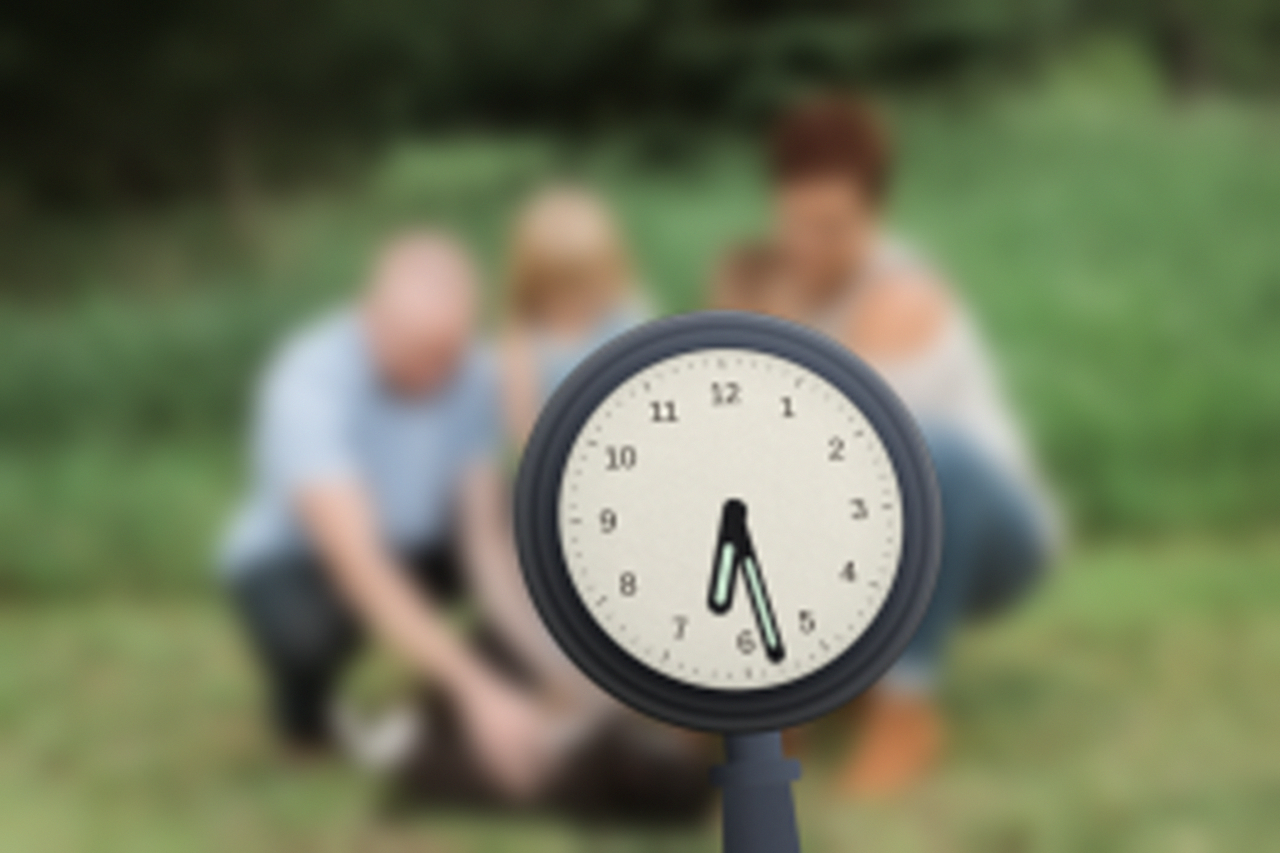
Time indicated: 6:28
